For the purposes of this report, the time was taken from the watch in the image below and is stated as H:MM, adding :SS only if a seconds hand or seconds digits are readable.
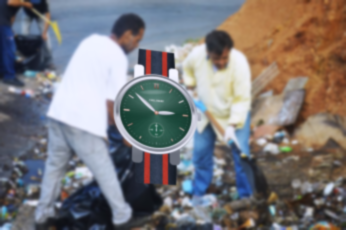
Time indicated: 2:52
